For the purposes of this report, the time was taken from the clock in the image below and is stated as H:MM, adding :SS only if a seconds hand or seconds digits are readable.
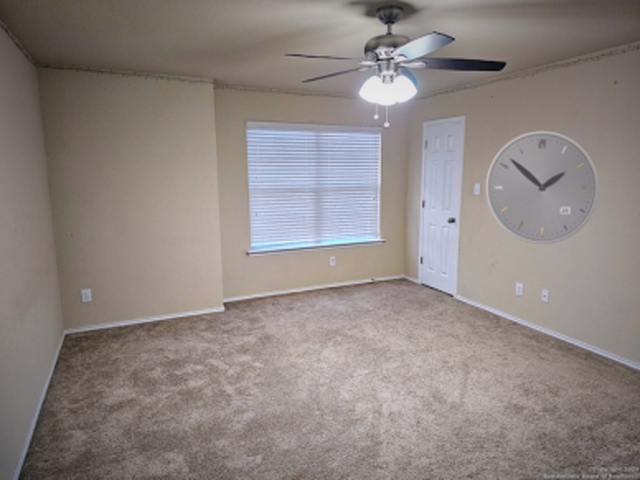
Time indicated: 1:52
